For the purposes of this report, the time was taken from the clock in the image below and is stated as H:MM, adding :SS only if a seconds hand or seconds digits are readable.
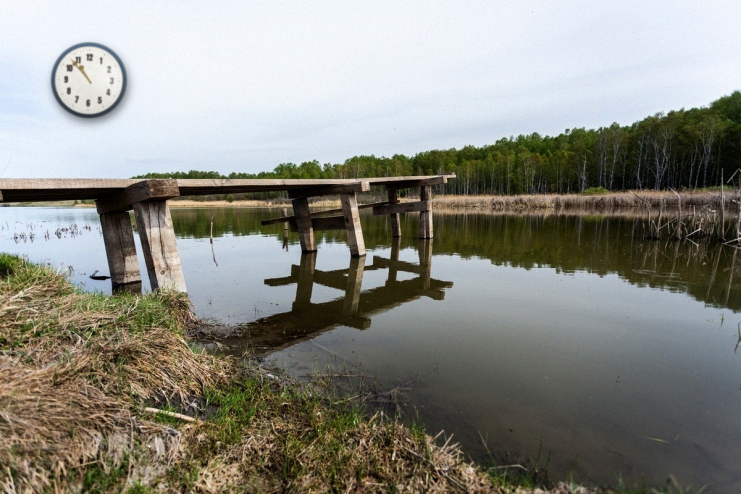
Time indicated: 10:53
